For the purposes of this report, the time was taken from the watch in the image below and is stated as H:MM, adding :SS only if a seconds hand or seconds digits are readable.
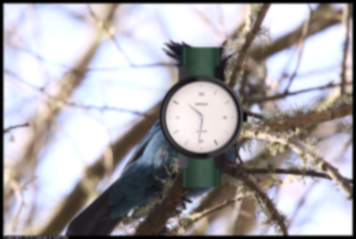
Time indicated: 10:31
